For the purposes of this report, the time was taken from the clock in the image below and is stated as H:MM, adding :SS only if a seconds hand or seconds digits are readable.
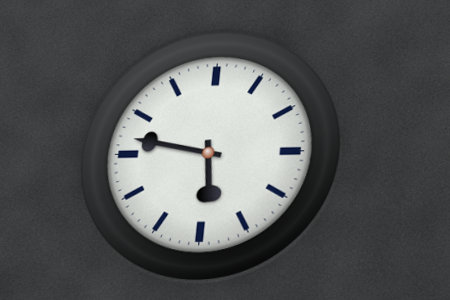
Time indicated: 5:47
